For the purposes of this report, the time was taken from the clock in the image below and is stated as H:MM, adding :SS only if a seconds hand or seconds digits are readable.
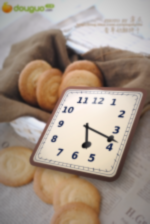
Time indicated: 5:18
